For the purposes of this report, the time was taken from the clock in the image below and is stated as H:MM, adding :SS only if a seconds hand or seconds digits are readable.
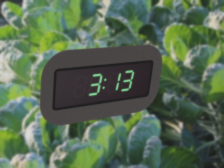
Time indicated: 3:13
